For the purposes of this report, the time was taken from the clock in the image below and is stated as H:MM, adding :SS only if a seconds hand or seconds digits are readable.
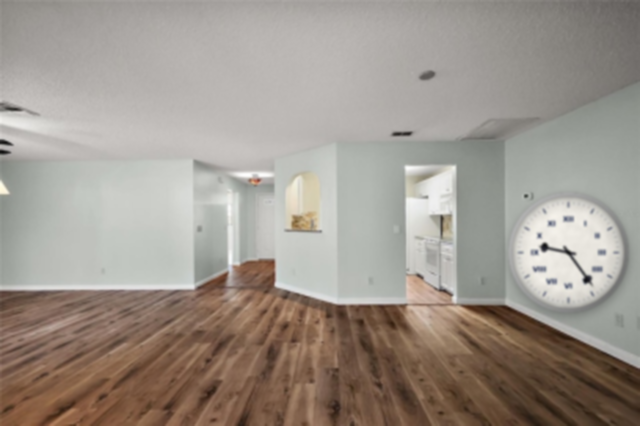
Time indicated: 9:24
